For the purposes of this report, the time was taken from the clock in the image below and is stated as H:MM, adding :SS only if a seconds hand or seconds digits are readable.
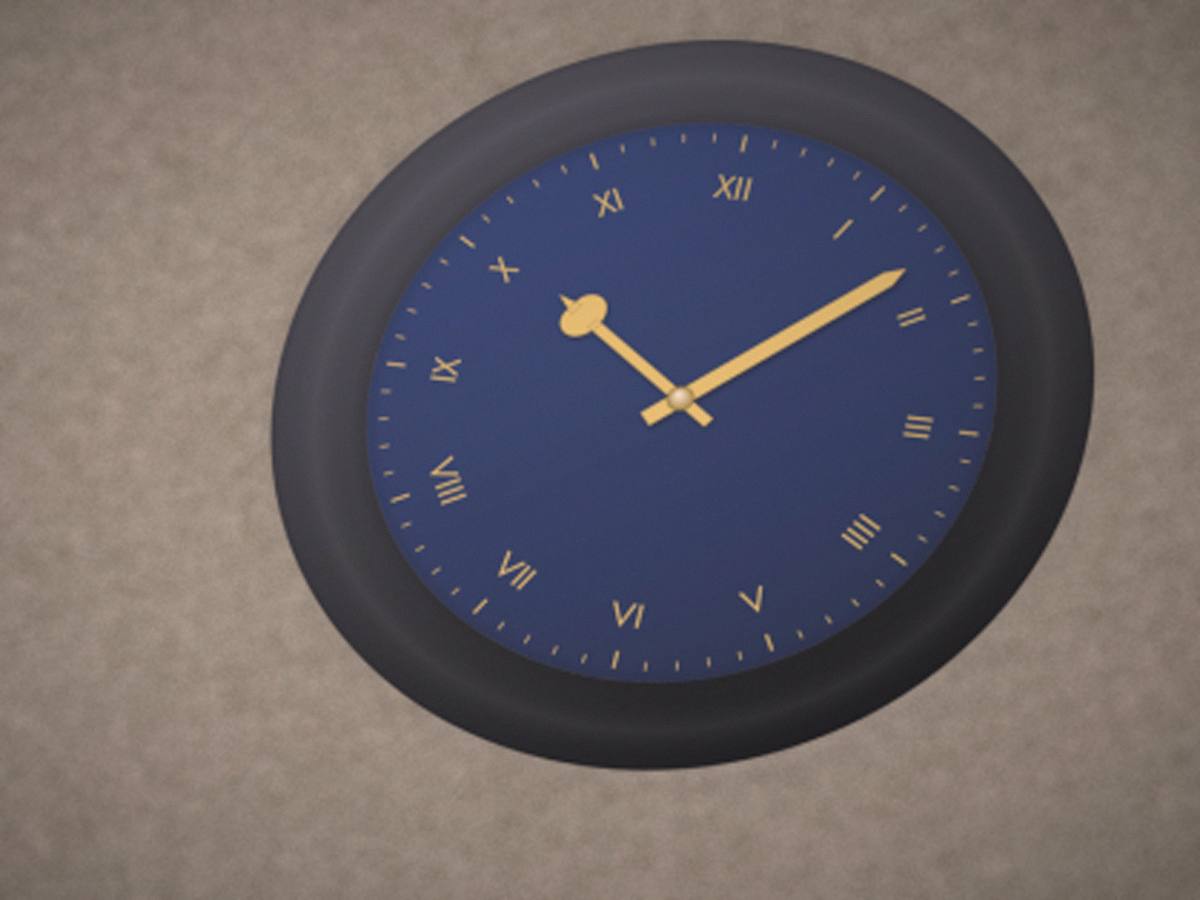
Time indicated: 10:08
